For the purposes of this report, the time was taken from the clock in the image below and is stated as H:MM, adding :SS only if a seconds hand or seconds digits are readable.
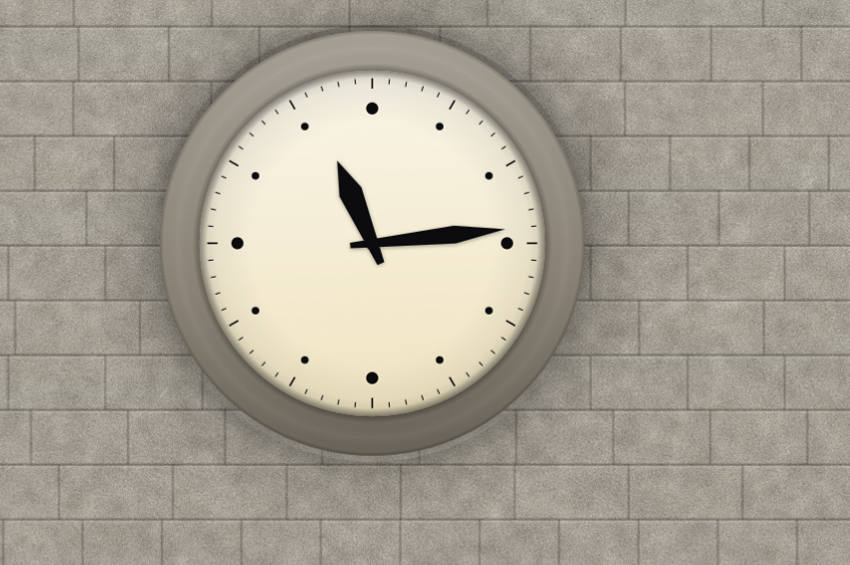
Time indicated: 11:14
